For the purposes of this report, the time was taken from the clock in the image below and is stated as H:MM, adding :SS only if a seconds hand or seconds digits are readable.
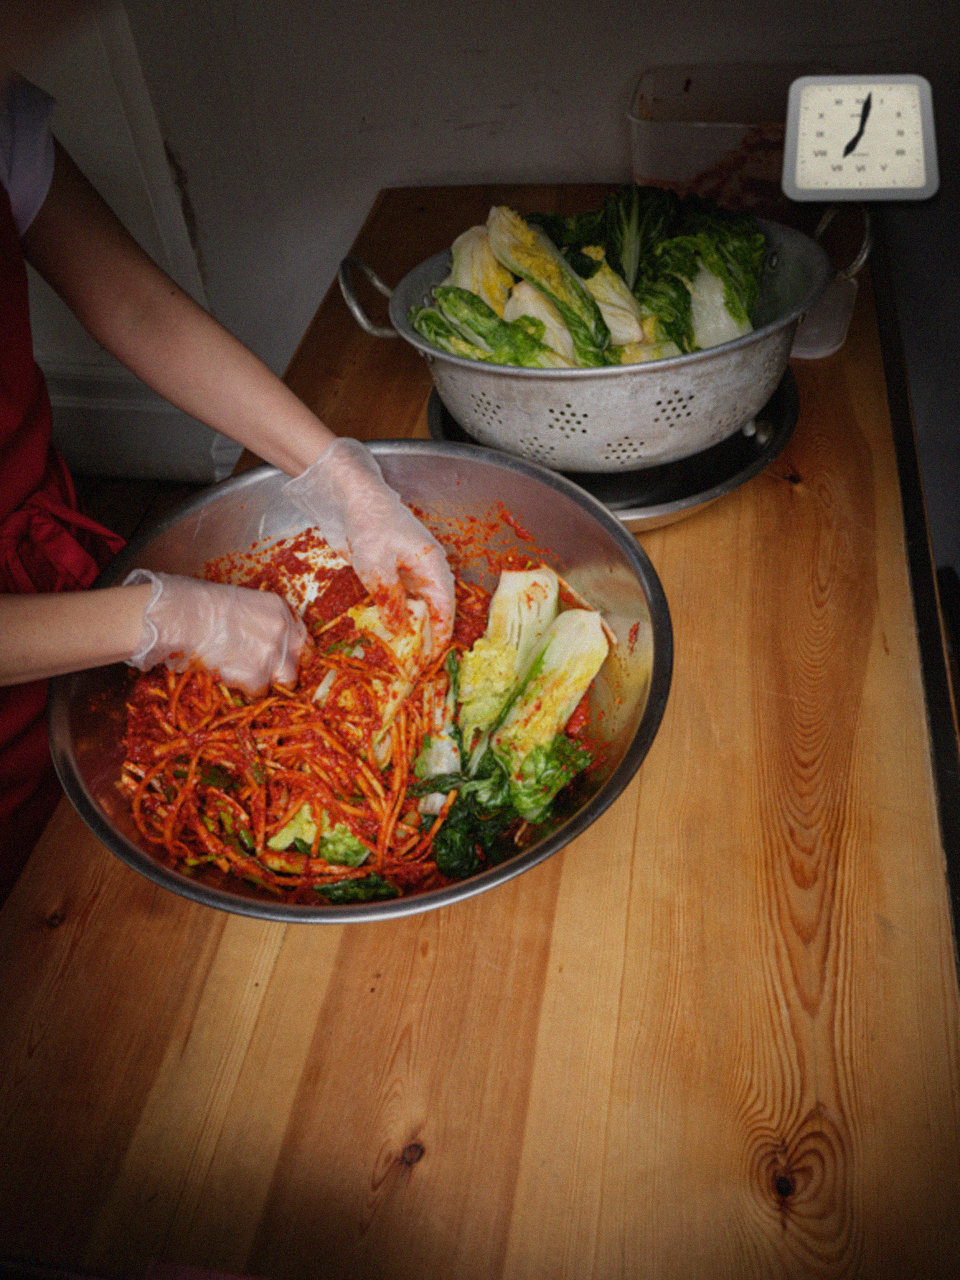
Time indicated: 7:02
